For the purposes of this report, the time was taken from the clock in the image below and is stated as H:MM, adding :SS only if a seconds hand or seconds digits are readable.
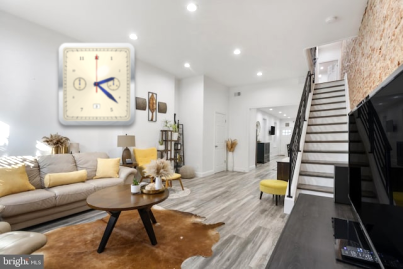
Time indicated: 2:22
